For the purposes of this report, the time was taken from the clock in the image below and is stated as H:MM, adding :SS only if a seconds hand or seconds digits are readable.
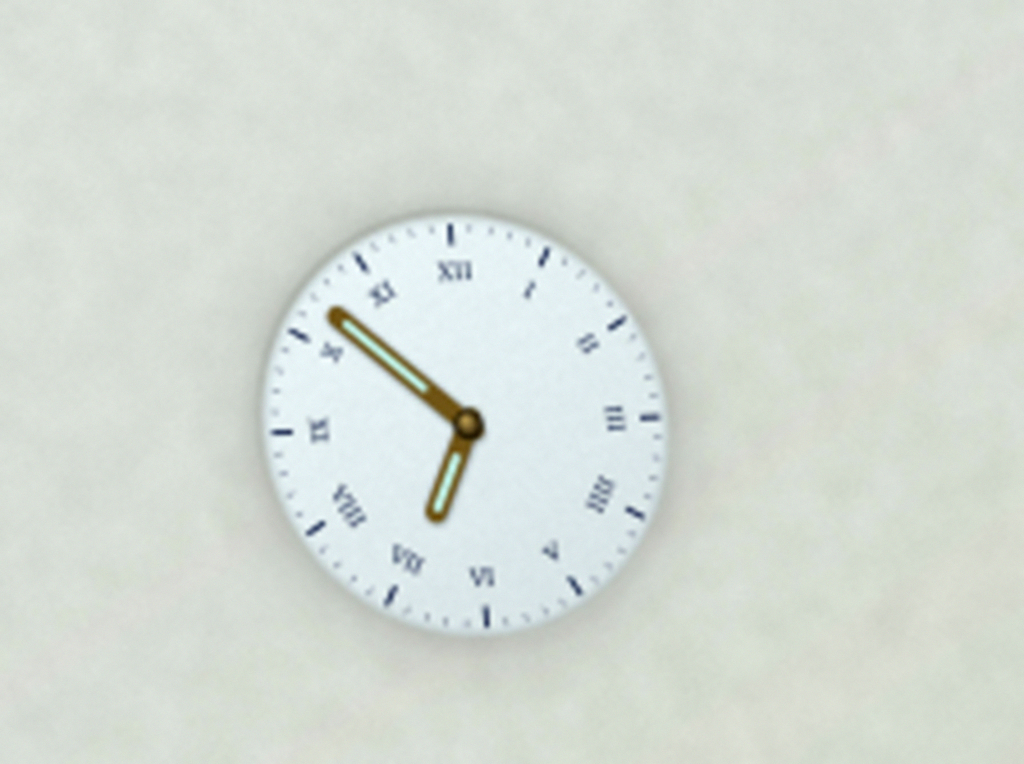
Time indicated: 6:52
